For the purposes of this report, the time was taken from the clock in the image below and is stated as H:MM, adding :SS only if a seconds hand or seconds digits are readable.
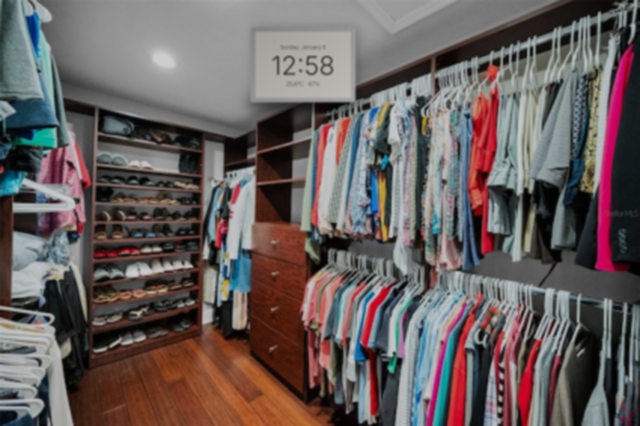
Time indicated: 12:58
